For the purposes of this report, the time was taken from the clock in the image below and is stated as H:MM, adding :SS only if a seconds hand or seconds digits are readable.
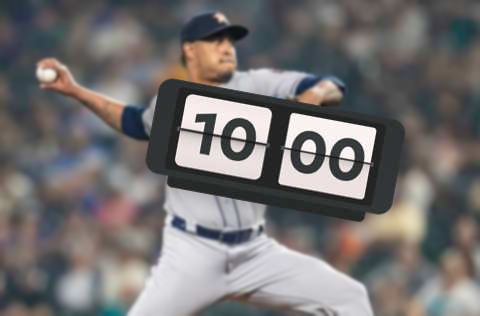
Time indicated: 10:00
